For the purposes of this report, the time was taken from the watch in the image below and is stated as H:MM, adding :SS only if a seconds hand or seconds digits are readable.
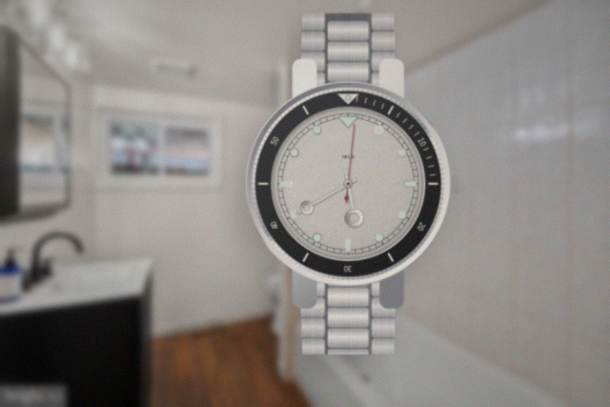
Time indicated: 5:40:01
